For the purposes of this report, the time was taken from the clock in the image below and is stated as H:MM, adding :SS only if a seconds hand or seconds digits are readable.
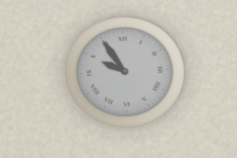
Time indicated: 9:55
